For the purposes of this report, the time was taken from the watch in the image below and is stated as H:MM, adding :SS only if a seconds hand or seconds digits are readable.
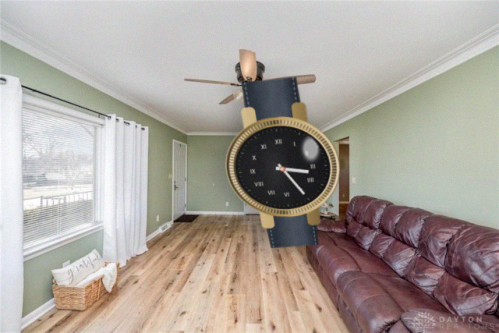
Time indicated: 3:25
